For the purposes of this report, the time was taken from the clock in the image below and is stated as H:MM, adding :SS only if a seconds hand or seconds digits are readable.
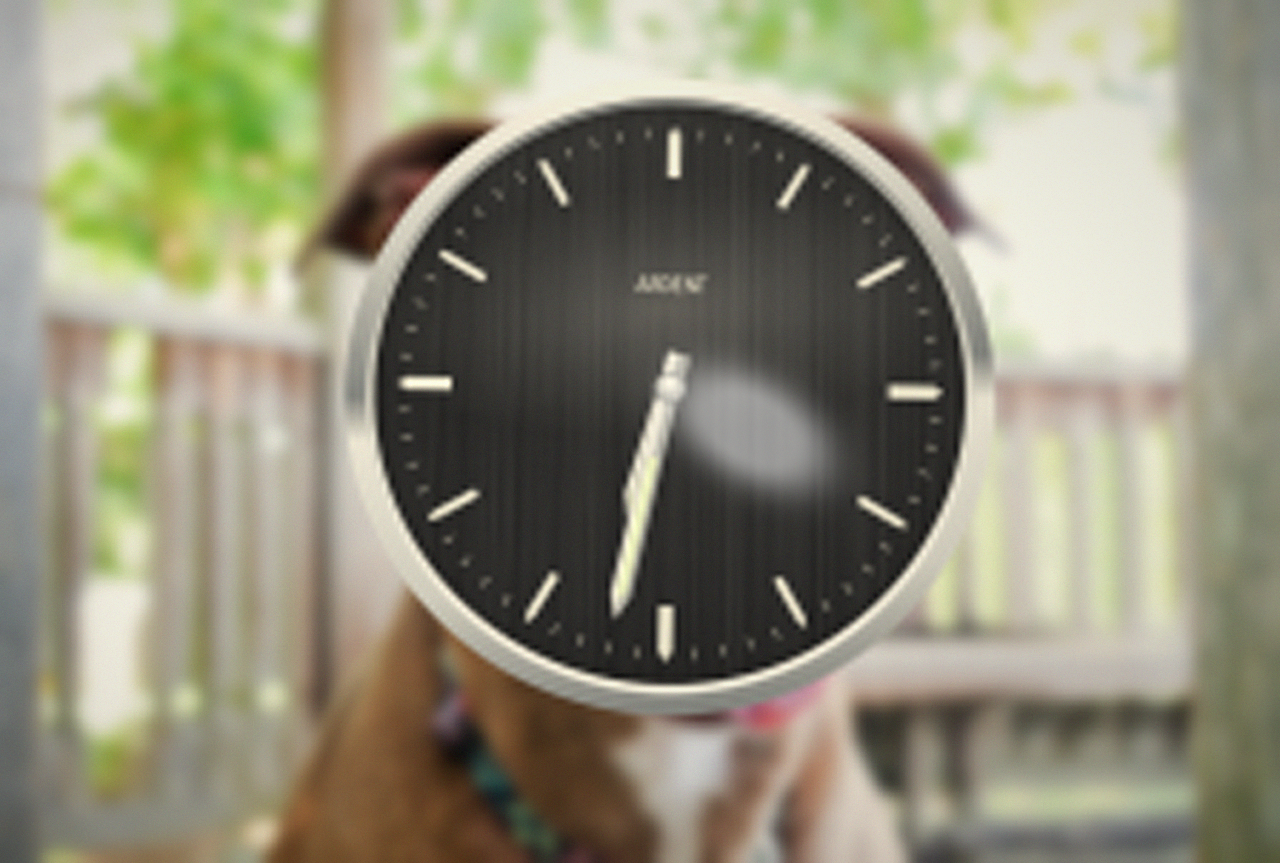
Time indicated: 6:32
